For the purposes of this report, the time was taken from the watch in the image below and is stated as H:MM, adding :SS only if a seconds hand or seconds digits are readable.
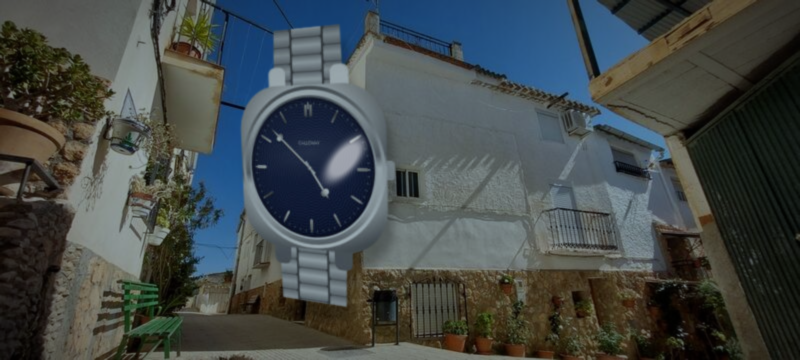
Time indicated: 4:52
